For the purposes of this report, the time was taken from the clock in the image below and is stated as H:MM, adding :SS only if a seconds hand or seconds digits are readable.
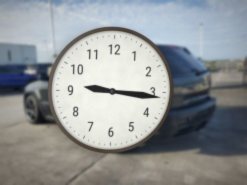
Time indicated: 9:16
